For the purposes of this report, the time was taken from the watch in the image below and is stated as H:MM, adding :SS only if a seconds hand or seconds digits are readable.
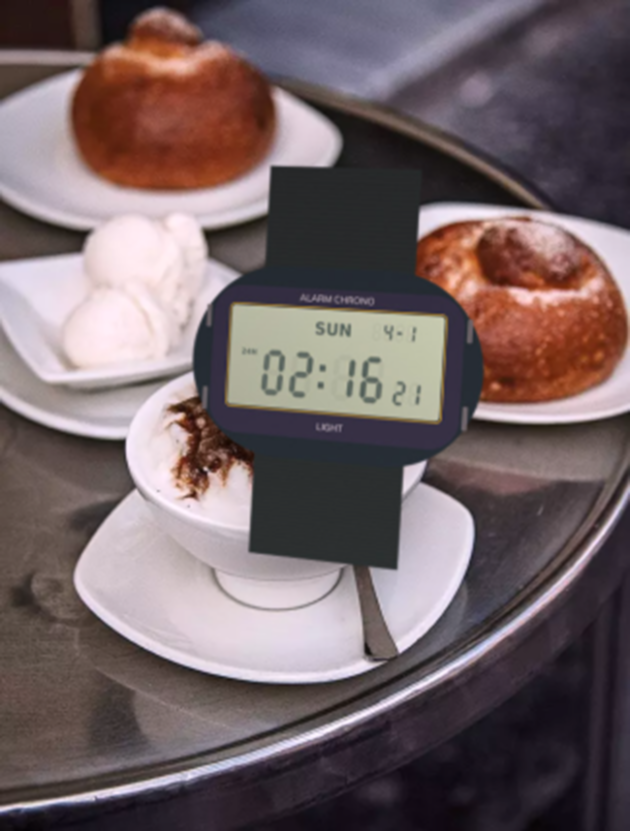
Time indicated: 2:16:21
